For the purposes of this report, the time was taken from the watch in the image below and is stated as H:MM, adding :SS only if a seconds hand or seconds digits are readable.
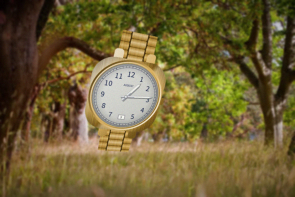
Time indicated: 1:14
